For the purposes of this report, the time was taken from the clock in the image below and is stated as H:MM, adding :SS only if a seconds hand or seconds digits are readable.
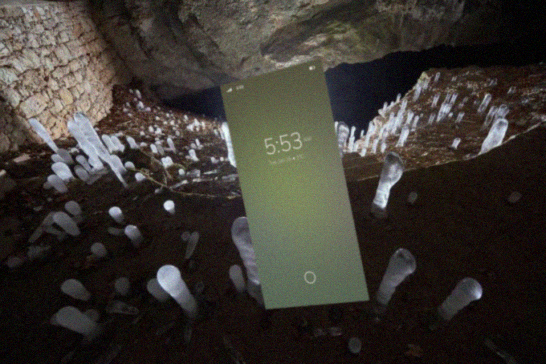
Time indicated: 5:53
